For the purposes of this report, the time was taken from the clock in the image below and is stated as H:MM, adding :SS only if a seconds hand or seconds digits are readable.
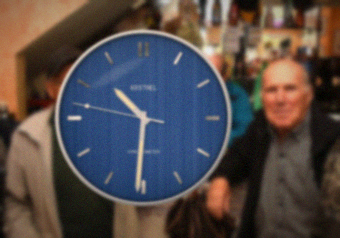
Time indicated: 10:30:47
